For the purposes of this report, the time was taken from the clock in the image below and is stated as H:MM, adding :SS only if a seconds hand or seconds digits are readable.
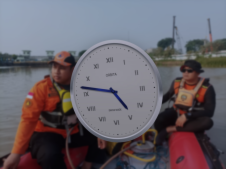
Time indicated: 4:47
